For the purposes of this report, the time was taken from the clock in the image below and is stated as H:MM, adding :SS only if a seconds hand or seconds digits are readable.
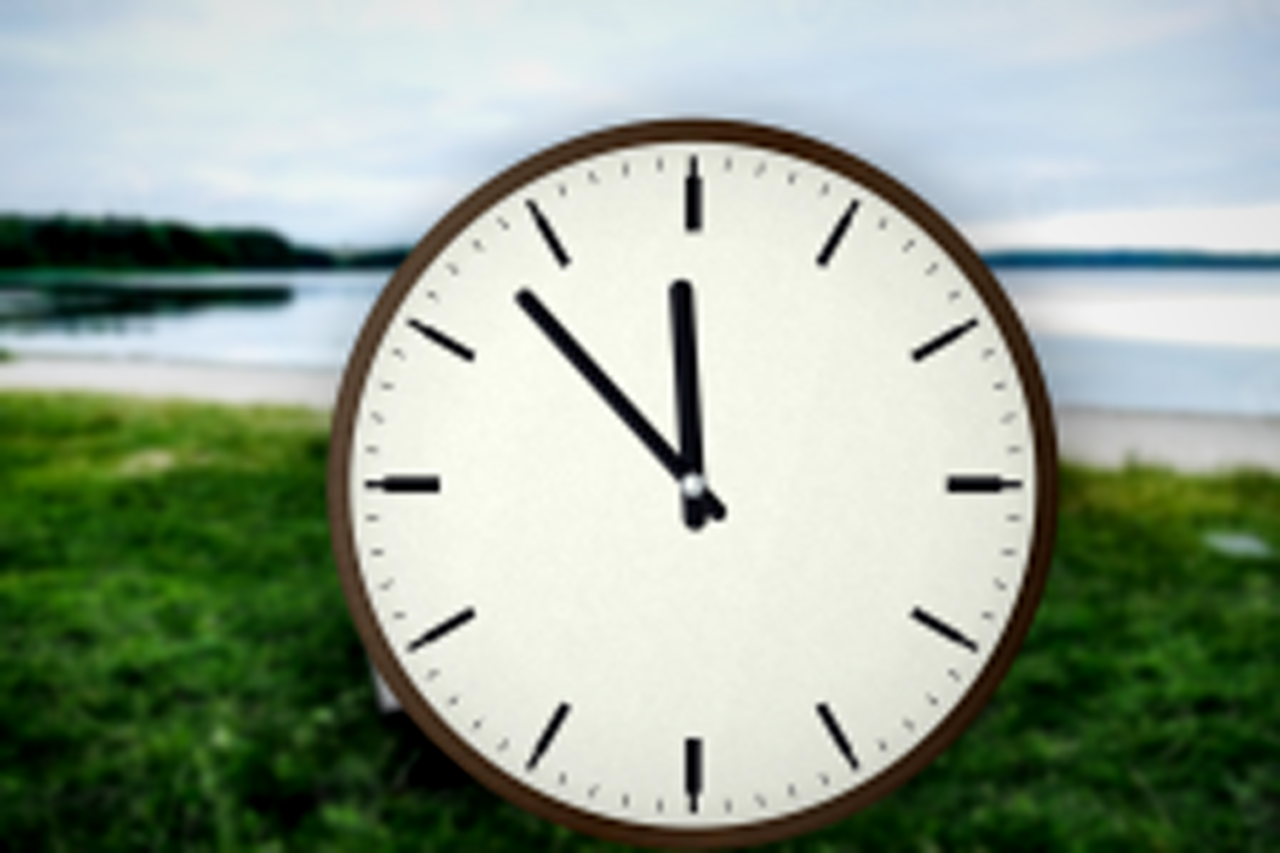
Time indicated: 11:53
